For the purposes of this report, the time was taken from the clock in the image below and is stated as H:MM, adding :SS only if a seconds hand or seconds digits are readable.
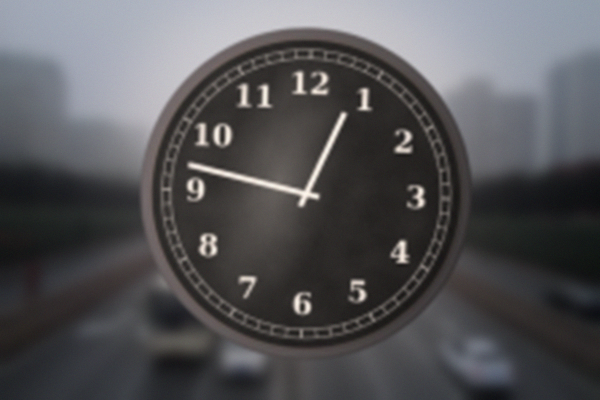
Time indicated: 12:47
